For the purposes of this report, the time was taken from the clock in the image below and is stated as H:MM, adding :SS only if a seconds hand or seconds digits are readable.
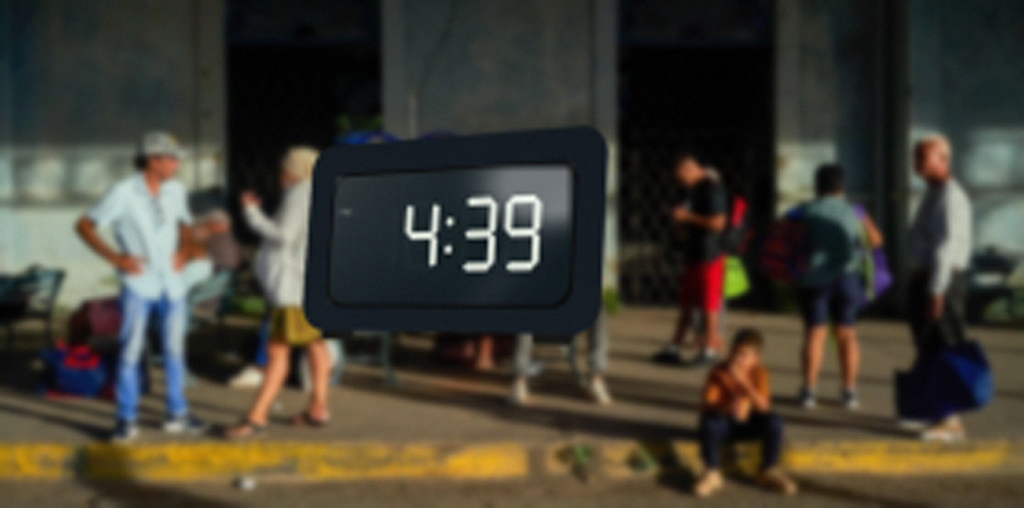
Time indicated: 4:39
